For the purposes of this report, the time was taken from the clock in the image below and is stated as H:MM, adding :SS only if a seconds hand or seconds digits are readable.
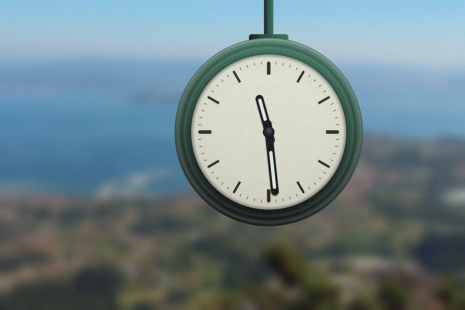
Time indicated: 11:29
